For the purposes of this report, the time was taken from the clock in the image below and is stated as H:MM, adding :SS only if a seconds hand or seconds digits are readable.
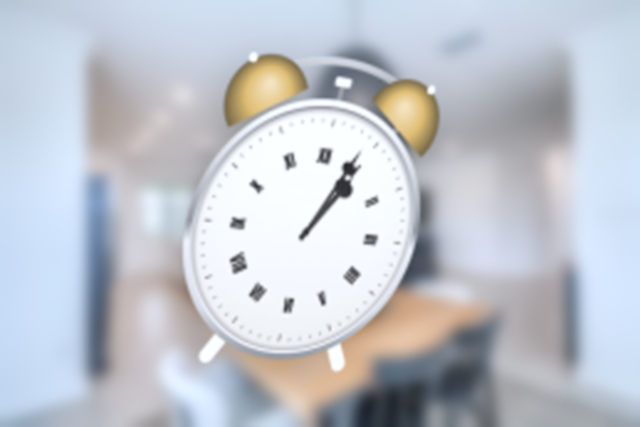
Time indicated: 1:04
